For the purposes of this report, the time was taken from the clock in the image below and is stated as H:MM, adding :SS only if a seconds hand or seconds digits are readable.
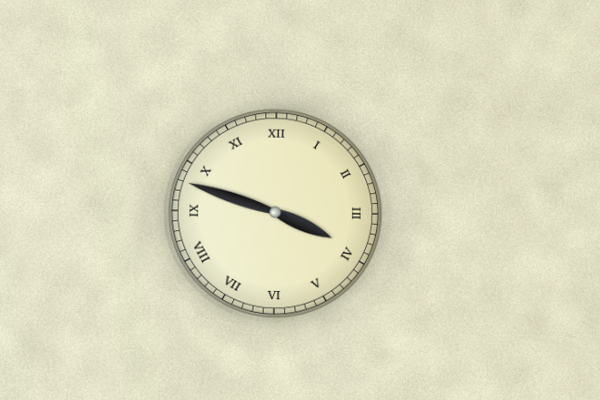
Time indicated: 3:48
